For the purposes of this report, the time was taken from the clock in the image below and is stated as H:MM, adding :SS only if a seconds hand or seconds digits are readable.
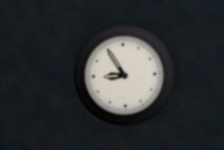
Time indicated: 8:55
